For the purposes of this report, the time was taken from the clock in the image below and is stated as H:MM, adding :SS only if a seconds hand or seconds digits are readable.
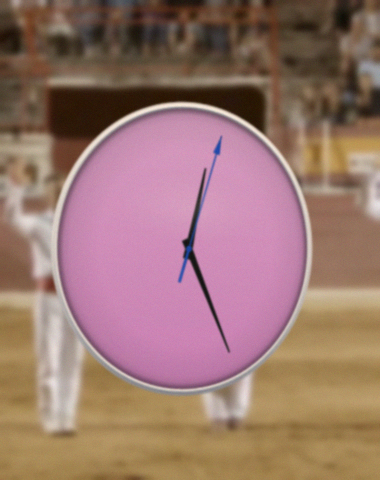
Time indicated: 12:26:03
